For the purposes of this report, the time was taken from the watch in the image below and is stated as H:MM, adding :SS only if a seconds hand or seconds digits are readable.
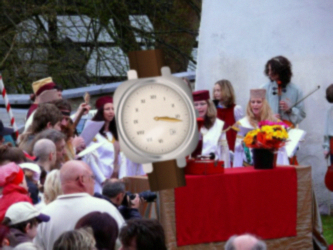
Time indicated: 3:17
